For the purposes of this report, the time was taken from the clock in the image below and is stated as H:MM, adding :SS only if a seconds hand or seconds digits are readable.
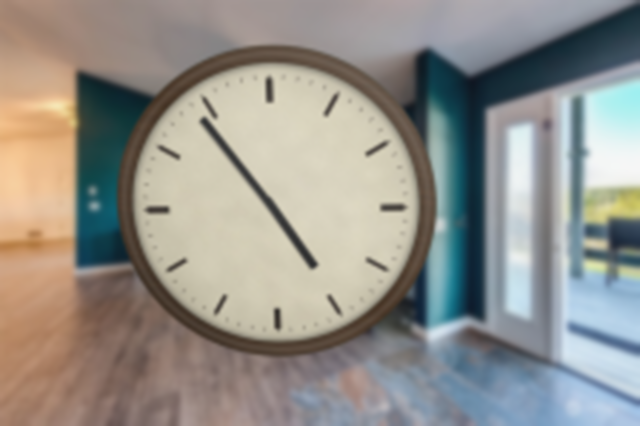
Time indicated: 4:54
